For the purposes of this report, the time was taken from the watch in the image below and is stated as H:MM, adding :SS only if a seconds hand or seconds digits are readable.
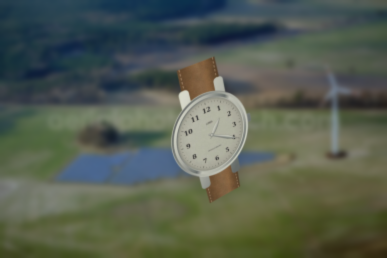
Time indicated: 1:20
